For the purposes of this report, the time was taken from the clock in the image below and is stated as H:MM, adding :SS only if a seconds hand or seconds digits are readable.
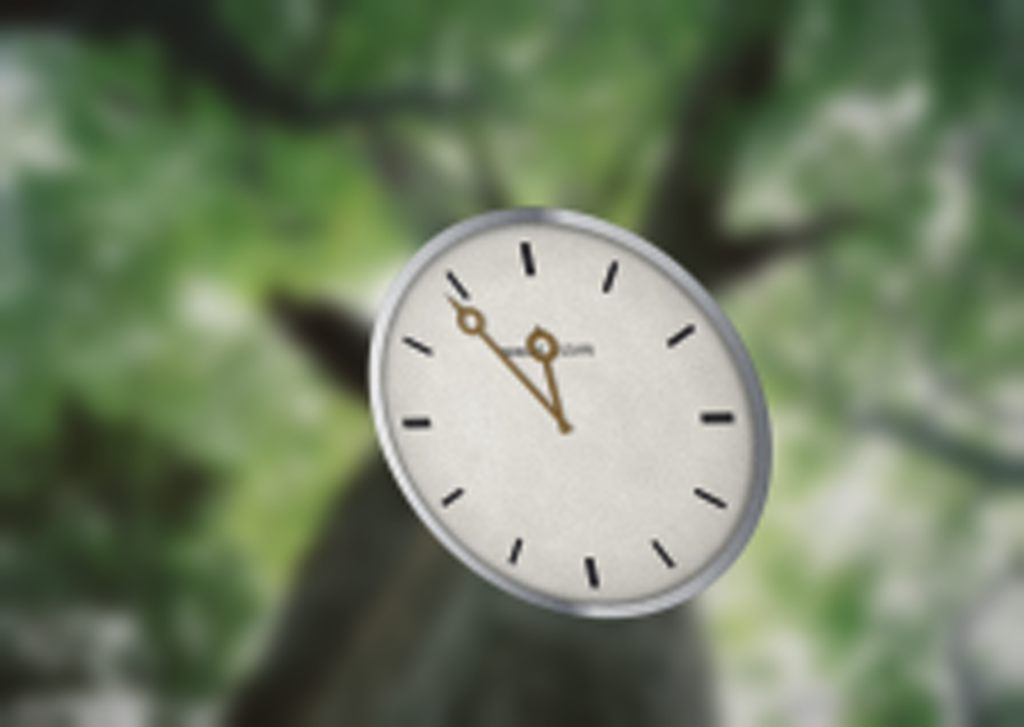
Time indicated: 11:54
